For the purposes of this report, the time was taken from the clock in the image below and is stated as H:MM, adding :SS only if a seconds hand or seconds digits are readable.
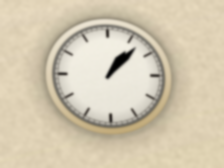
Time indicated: 1:07
